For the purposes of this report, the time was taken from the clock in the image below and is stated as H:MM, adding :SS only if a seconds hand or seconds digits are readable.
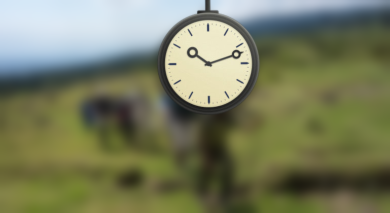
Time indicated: 10:12
